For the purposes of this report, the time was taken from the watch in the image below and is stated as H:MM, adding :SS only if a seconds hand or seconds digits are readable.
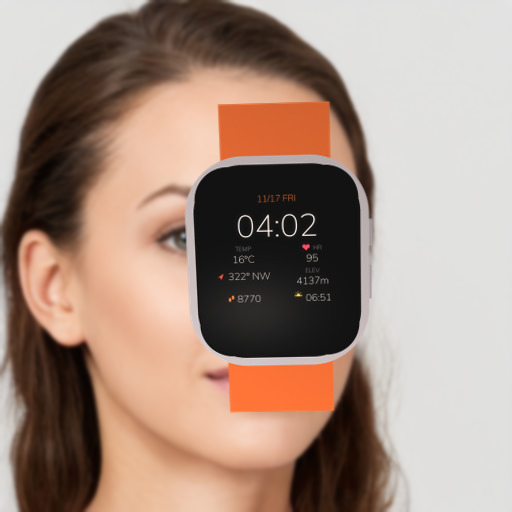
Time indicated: 4:02
